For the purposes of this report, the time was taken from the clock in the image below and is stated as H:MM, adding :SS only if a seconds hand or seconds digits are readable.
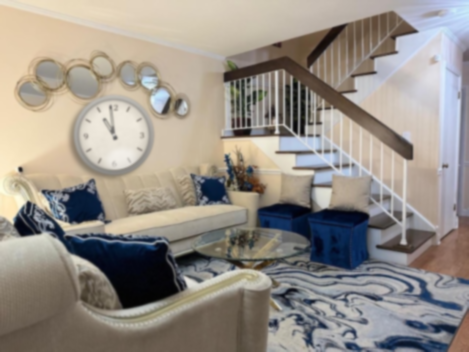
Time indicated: 10:59
